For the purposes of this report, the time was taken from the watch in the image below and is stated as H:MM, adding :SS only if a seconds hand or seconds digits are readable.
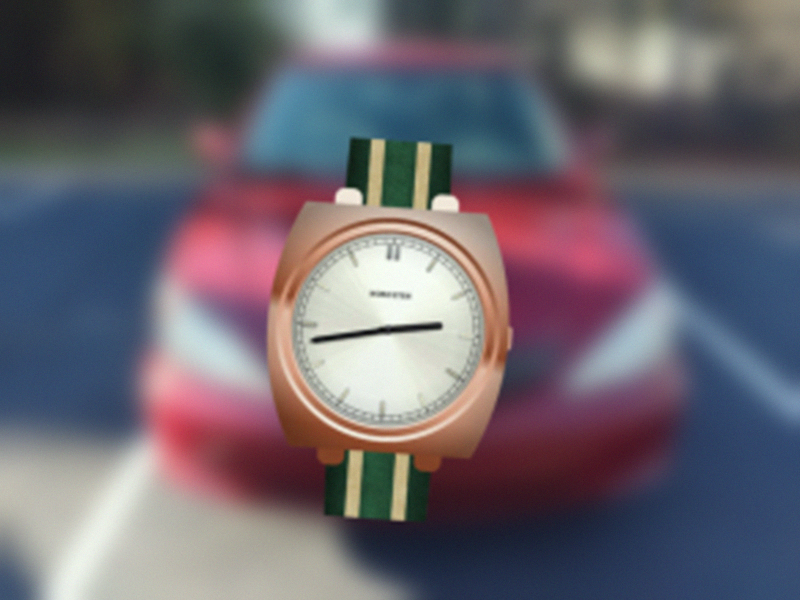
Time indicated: 2:43
